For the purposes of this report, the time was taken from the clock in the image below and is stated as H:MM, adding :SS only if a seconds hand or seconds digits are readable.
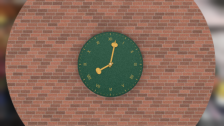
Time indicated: 8:02
